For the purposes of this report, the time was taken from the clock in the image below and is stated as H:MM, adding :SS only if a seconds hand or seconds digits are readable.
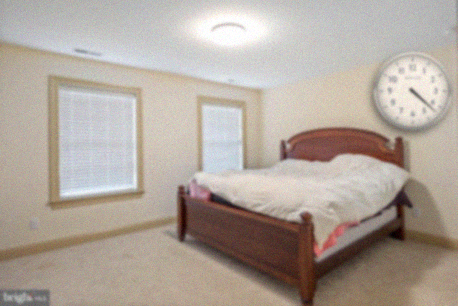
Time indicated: 4:22
